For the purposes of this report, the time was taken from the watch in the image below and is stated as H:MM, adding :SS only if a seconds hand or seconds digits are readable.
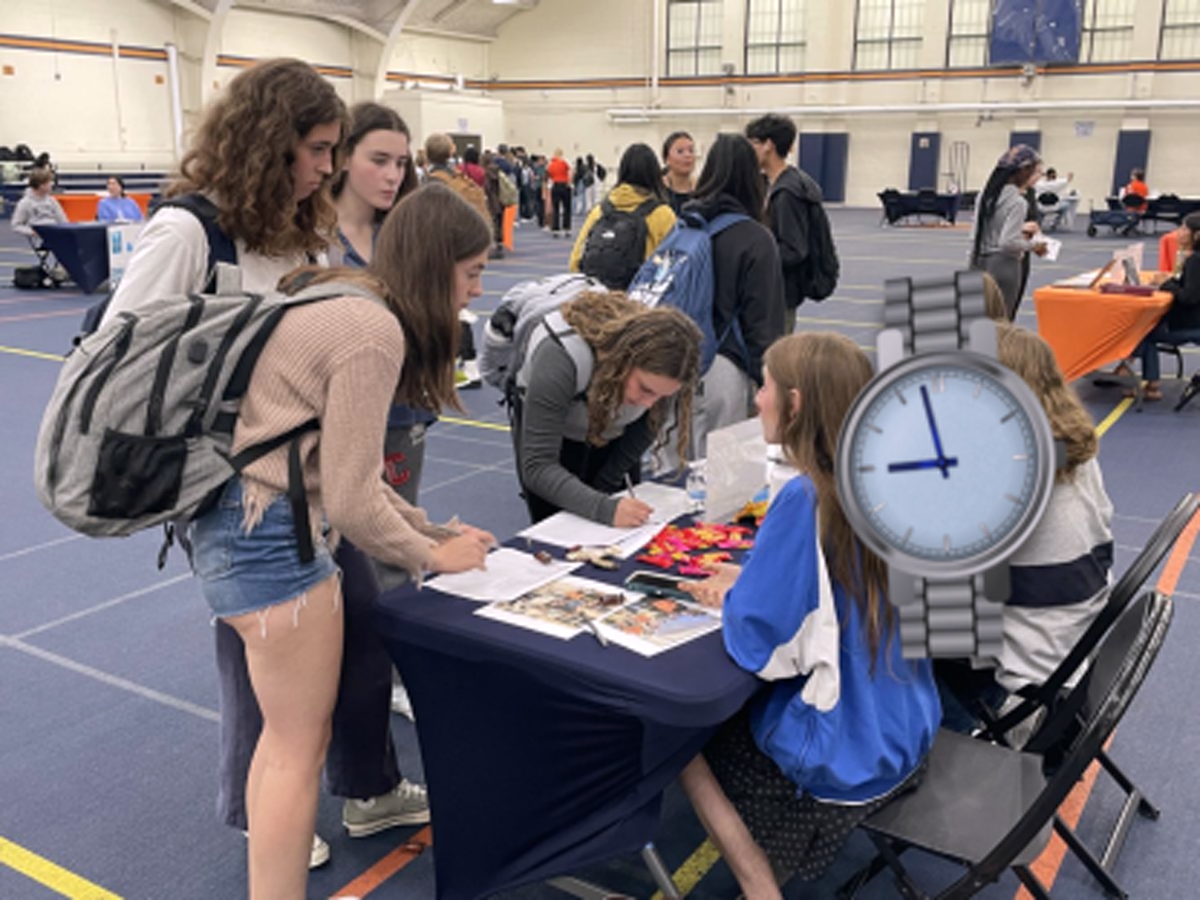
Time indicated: 8:58
